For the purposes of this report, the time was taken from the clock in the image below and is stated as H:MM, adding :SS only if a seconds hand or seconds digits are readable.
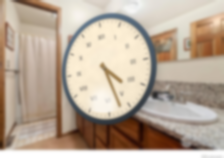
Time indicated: 4:27
